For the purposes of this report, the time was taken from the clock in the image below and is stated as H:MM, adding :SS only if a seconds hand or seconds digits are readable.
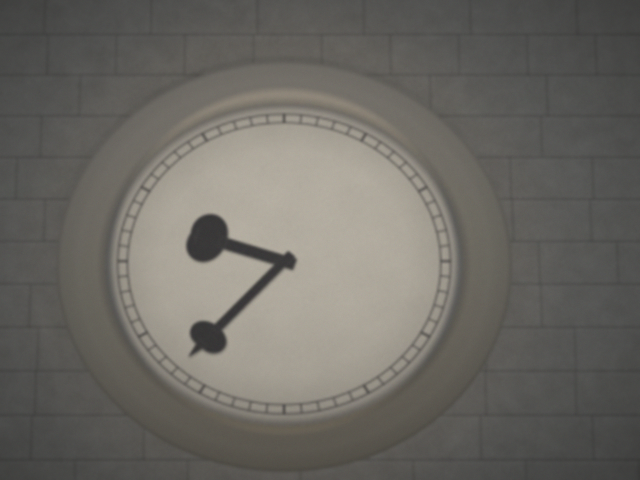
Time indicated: 9:37
